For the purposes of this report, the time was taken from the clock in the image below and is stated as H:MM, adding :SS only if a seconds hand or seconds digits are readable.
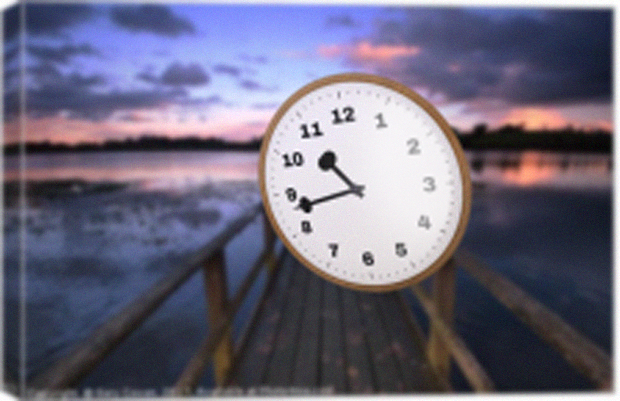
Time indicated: 10:43
